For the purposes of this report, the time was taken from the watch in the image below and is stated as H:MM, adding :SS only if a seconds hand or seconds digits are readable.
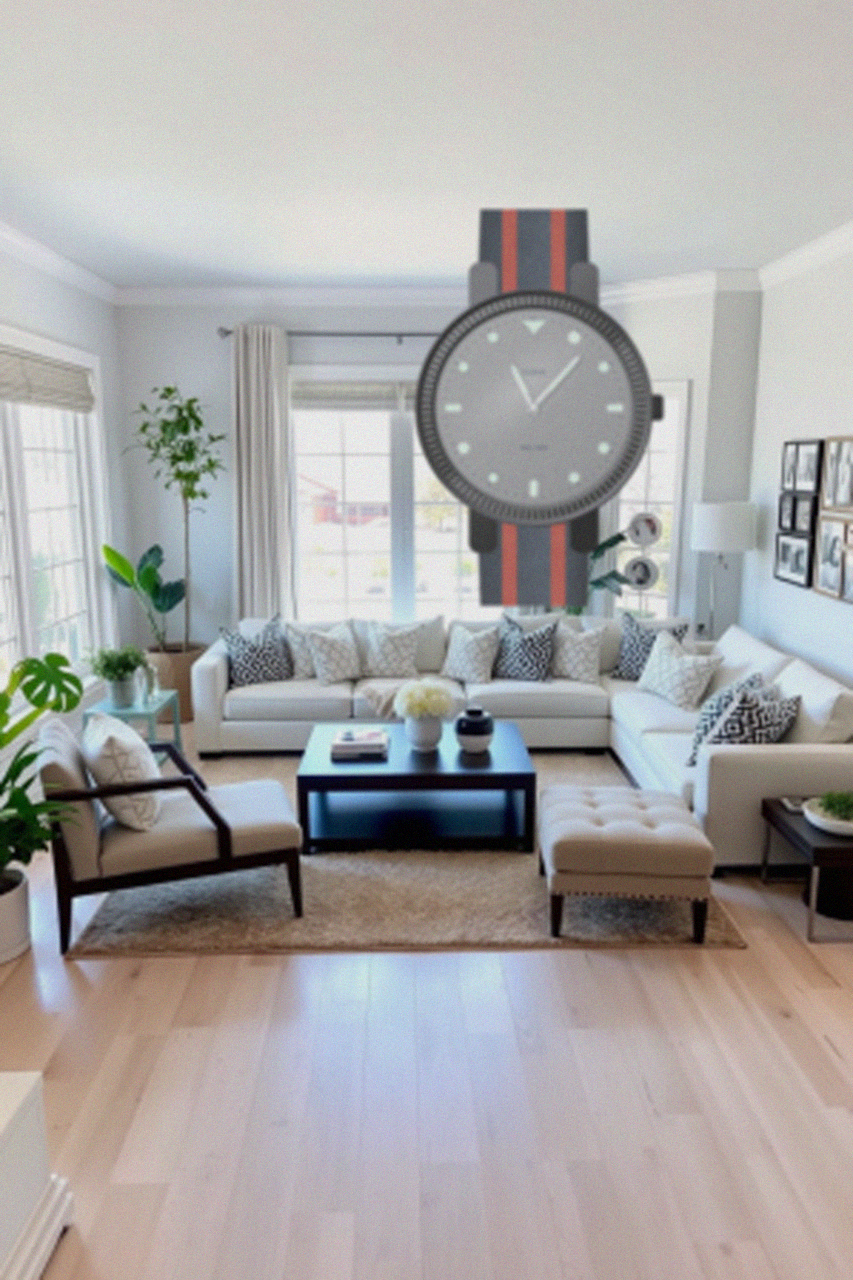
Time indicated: 11:07
